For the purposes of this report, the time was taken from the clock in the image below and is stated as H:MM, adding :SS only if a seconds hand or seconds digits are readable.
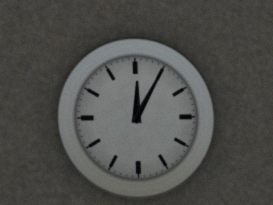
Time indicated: 12:05
